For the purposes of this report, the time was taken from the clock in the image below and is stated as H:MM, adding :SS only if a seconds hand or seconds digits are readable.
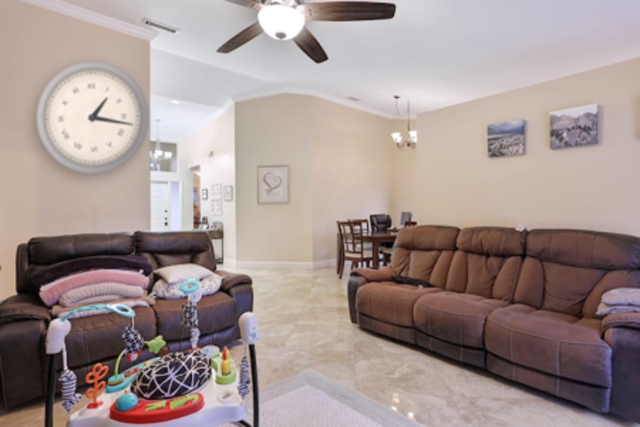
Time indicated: 1:17
